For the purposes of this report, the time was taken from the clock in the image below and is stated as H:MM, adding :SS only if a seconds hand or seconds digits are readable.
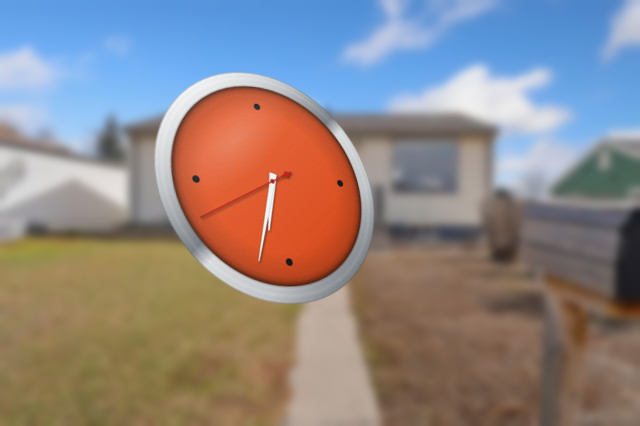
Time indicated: 6:33:41
